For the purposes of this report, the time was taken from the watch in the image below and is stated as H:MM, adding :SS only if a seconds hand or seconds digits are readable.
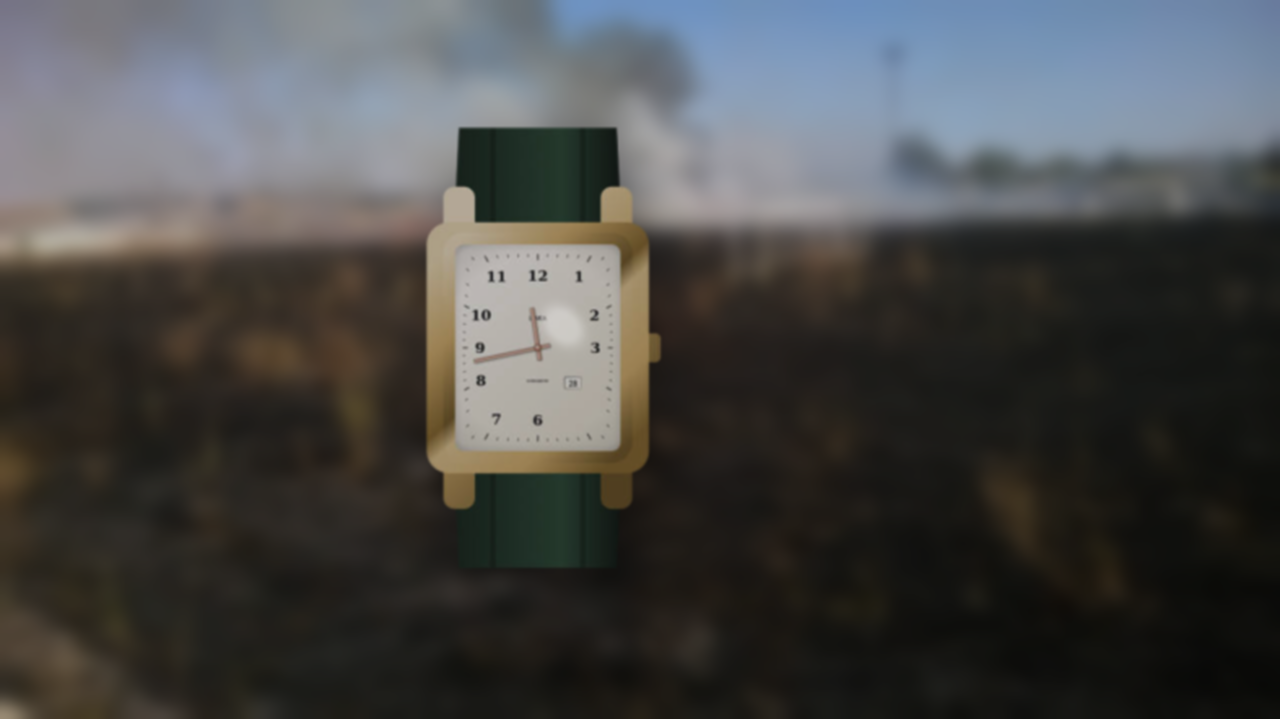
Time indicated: 11:43
